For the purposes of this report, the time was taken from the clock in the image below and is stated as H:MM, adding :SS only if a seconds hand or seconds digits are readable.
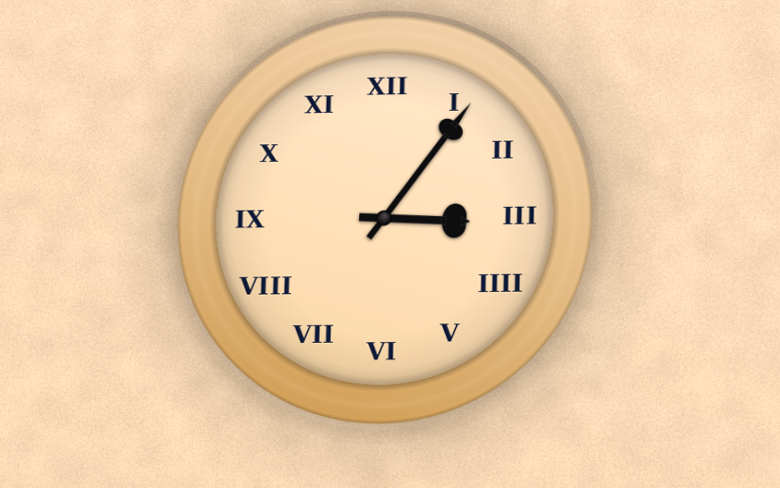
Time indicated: 3:06
